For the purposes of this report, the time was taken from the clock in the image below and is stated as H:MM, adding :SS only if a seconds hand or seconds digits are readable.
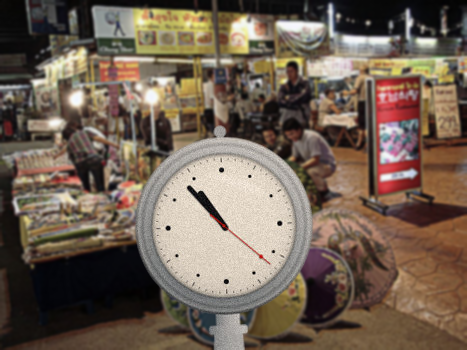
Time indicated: 10:53:22
